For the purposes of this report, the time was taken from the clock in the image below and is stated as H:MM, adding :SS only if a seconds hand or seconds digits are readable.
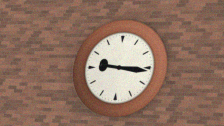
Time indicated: 9:16
